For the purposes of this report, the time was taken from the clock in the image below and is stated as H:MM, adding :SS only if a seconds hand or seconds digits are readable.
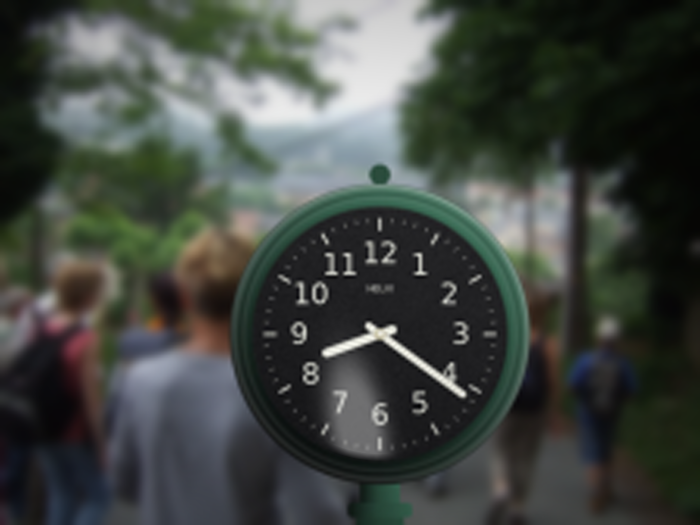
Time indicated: 8:21
